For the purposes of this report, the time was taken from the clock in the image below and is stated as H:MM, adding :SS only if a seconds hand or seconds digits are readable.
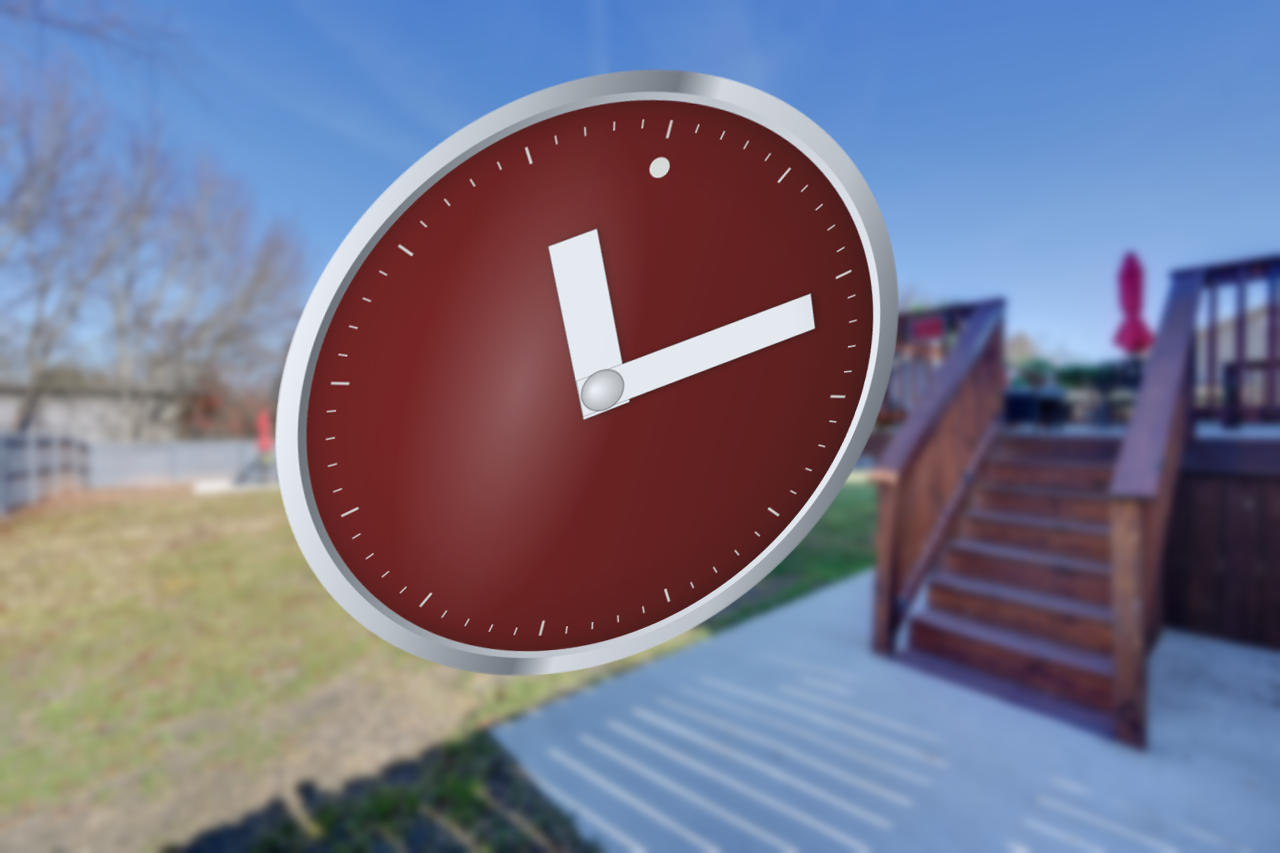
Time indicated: 11:11
